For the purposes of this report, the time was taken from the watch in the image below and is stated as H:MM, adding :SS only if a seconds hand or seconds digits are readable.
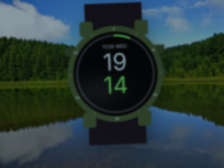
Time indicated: 19:14
